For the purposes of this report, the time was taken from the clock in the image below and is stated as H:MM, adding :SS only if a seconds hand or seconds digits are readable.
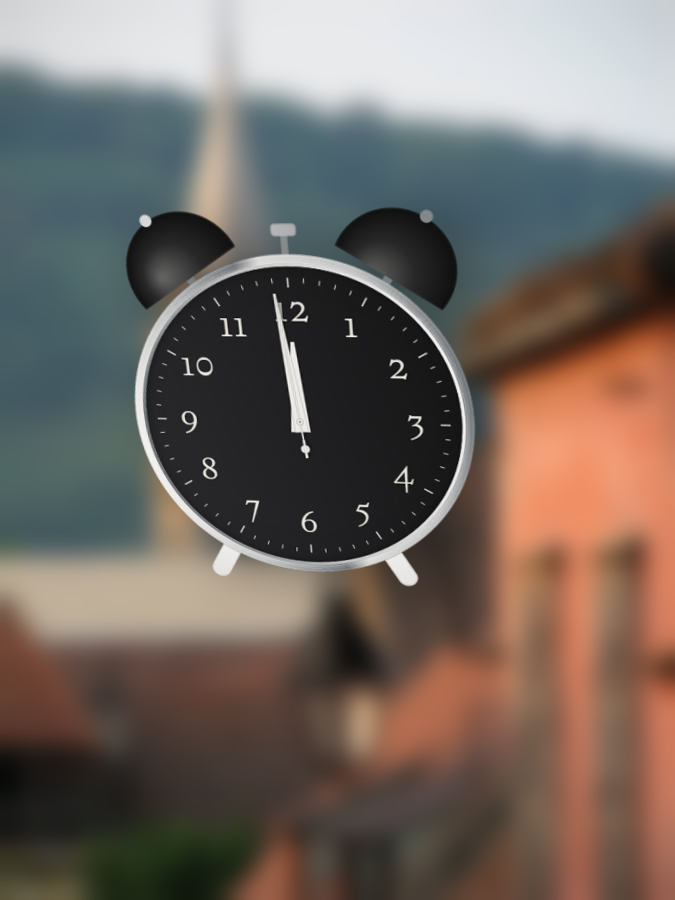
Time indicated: 11:58:59
